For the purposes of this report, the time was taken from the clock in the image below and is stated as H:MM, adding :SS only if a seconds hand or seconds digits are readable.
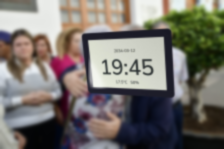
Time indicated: 19:45
